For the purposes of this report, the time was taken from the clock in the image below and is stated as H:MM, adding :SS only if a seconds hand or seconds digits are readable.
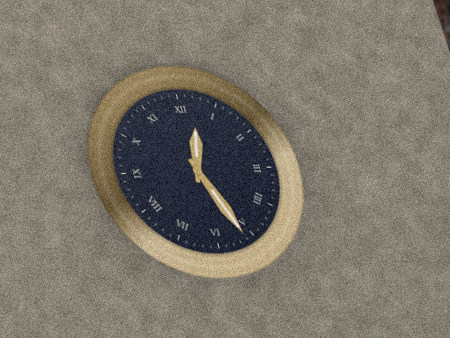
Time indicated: 12:26
